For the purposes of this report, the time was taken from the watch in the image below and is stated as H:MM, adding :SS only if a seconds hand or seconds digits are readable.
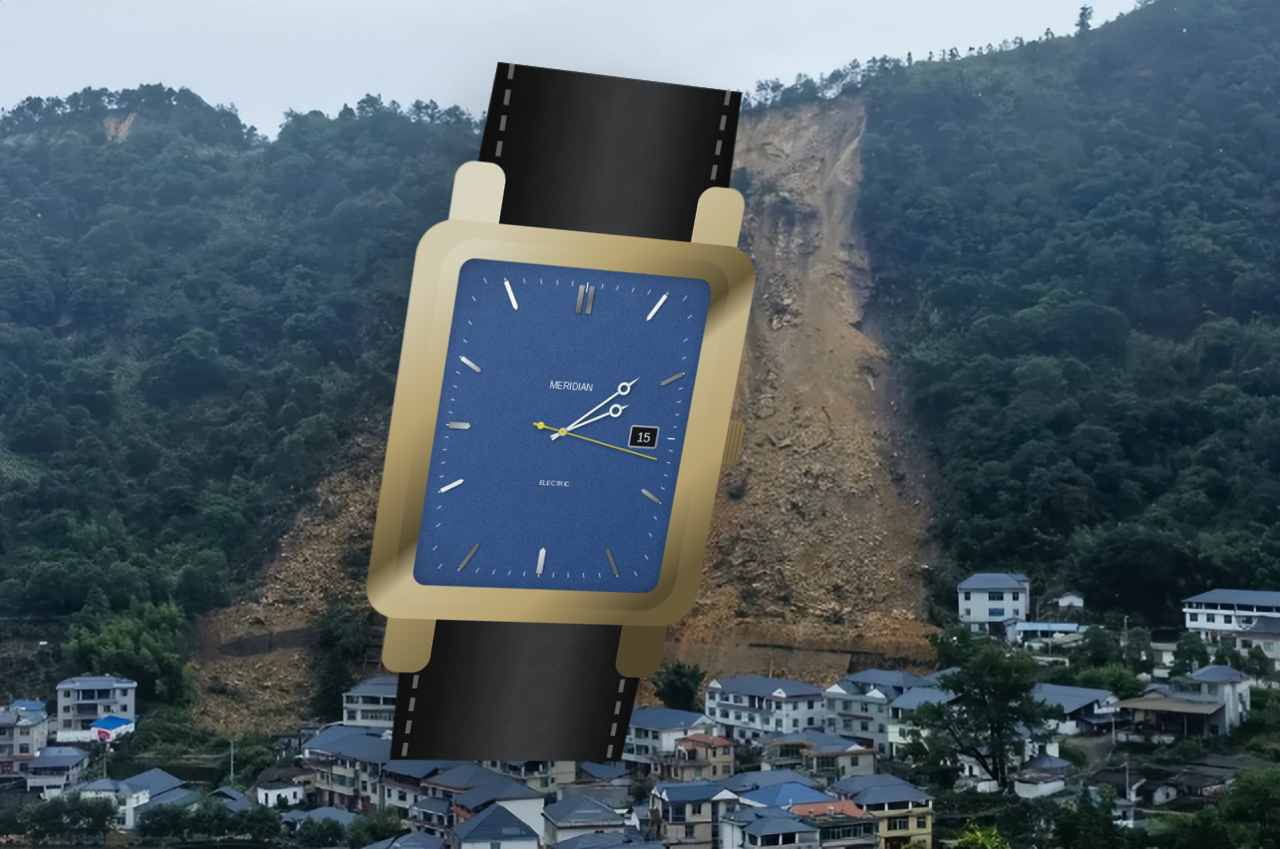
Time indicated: 2:08:17
